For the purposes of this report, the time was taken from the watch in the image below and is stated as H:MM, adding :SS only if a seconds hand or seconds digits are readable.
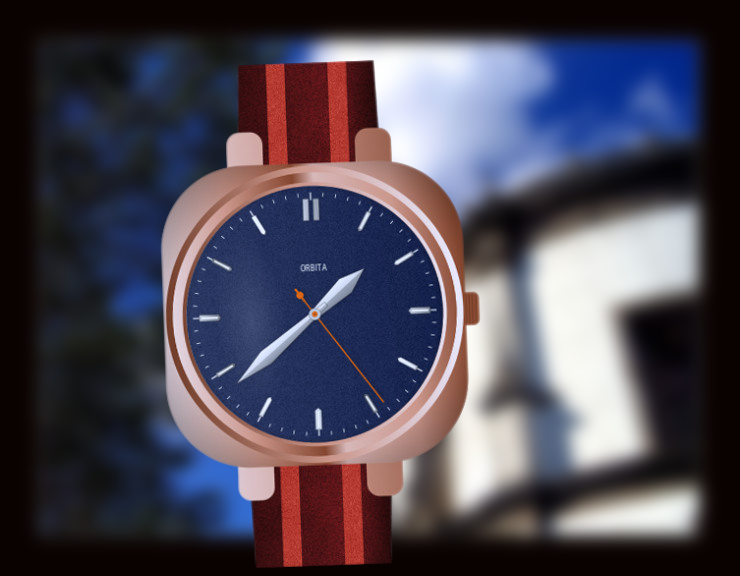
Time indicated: 1:38:24
